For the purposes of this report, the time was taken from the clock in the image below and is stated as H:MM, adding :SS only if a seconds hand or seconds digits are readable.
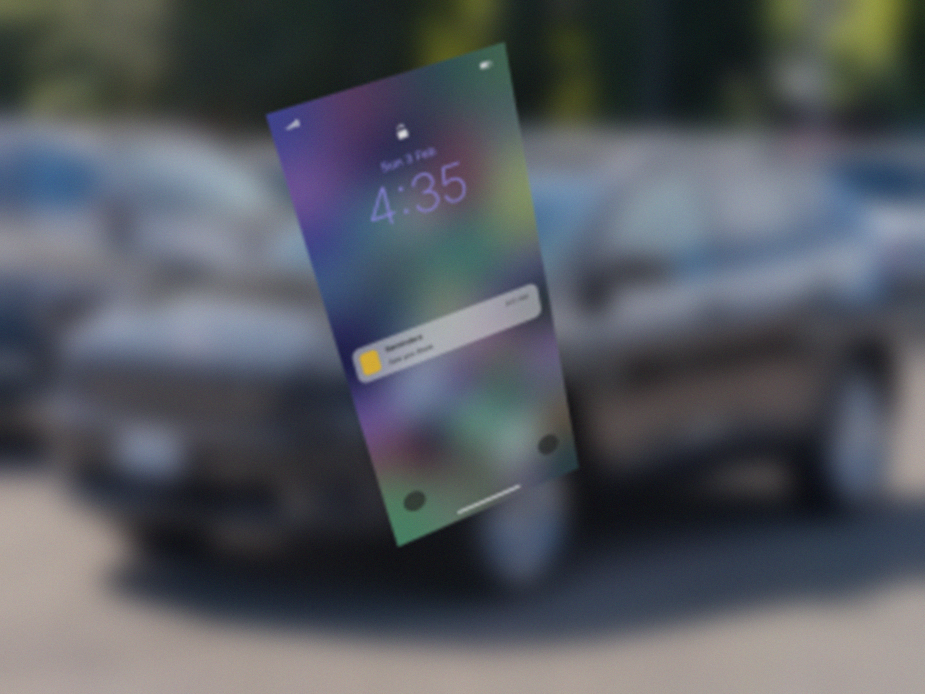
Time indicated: 4:35
